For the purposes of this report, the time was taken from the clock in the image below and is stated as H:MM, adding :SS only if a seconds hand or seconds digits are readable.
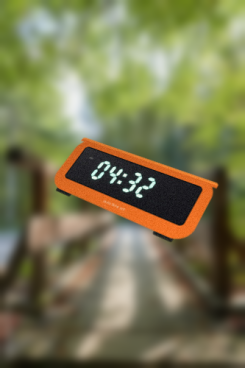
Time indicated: 4:32
